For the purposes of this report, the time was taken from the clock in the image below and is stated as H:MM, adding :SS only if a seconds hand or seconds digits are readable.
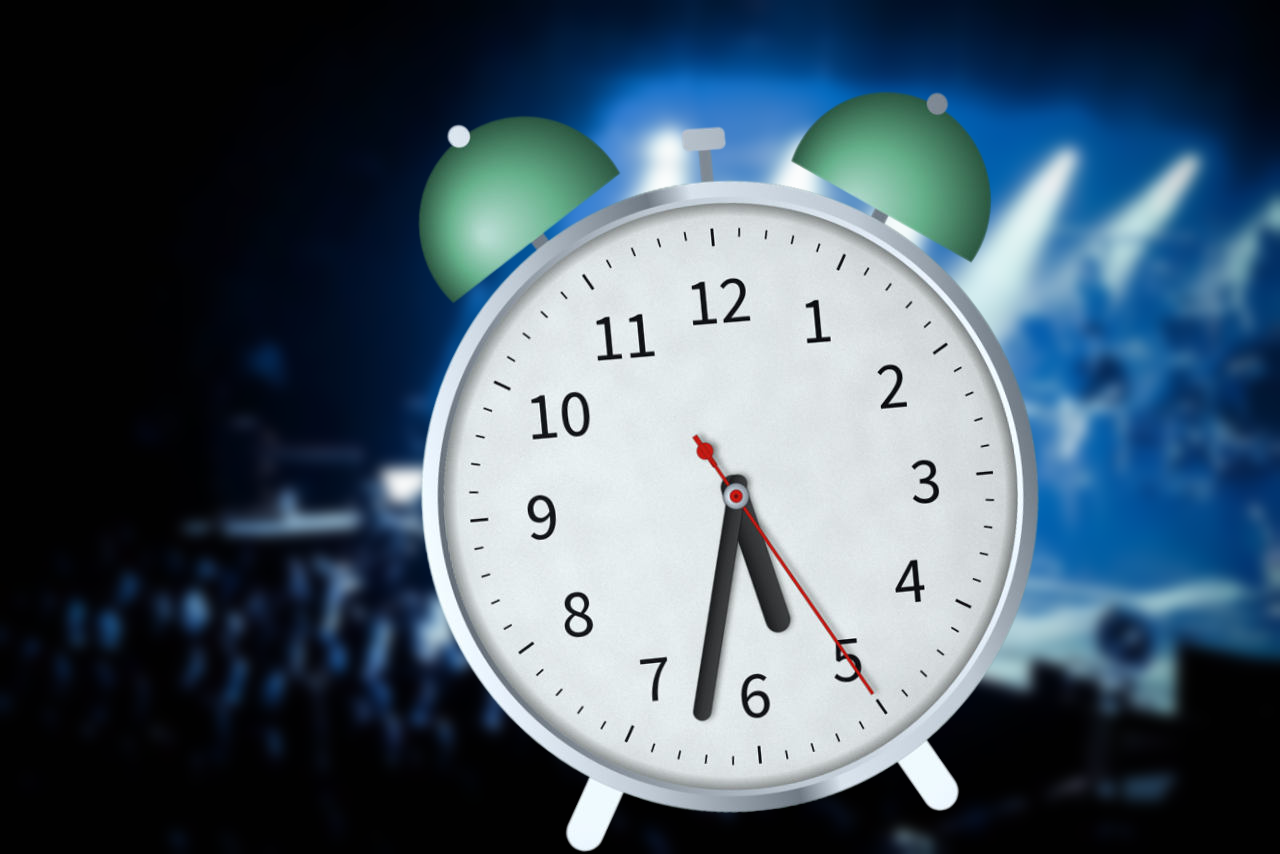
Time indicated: 5:32:25
